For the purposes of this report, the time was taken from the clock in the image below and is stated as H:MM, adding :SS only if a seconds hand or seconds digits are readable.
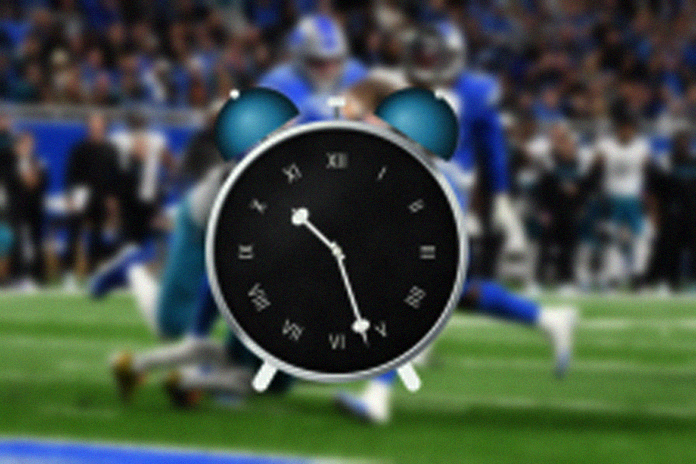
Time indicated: 10:27
